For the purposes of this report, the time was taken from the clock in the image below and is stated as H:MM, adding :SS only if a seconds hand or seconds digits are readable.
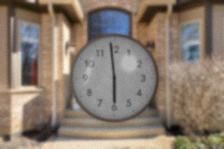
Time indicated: 5:59
